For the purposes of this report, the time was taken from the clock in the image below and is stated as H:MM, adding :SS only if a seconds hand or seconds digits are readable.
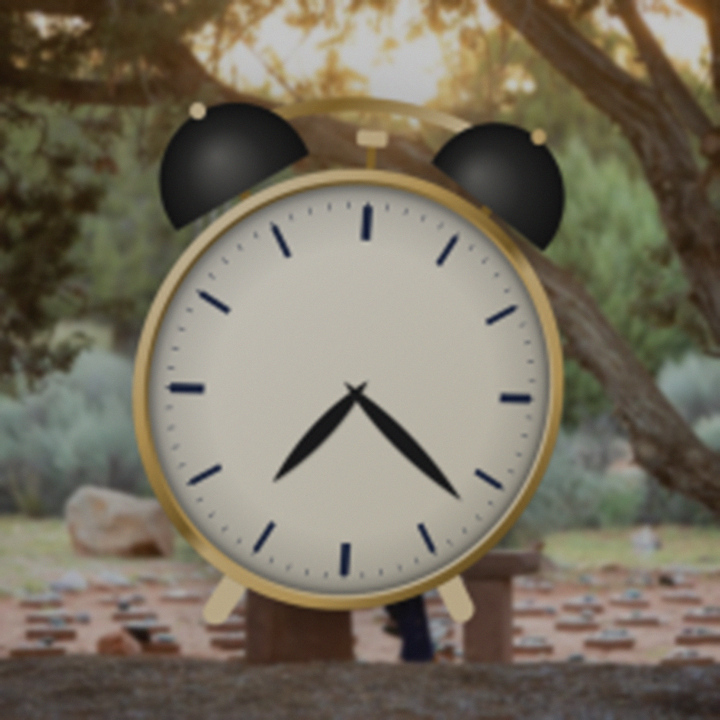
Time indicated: 7:22
